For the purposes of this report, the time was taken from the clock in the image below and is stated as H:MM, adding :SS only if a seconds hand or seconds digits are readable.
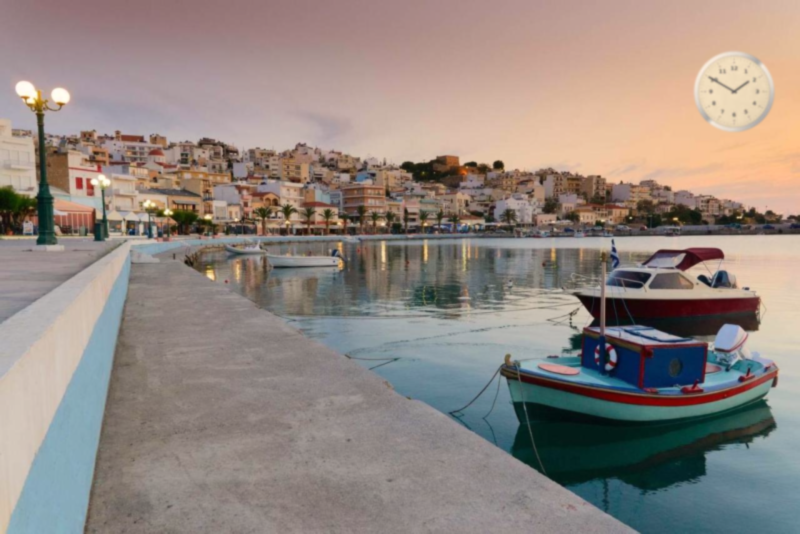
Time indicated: 1:50
